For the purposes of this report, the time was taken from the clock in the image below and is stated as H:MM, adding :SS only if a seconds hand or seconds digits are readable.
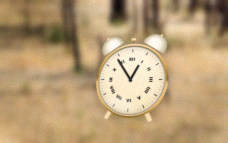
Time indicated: 12:54
